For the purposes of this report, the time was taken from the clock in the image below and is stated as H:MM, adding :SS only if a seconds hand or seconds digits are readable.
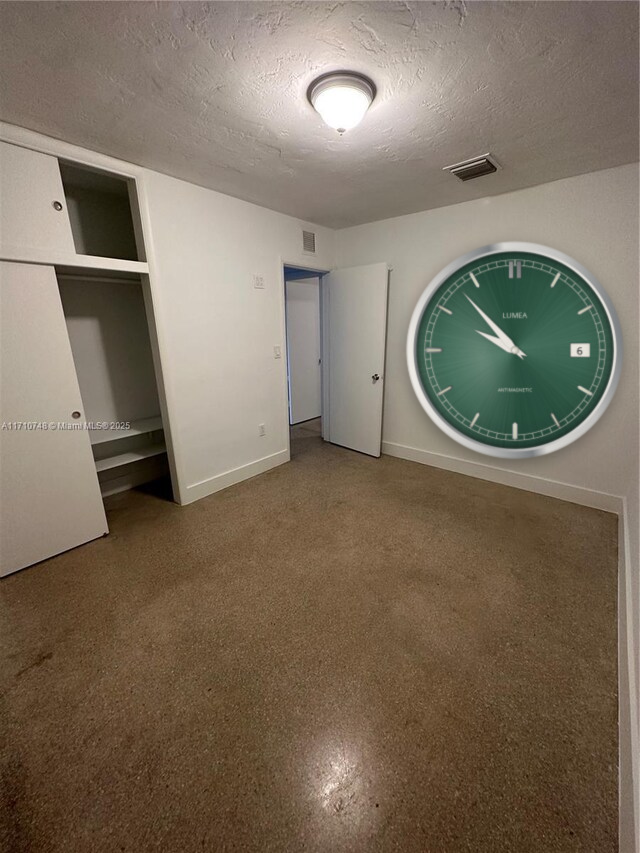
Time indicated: 9:53
